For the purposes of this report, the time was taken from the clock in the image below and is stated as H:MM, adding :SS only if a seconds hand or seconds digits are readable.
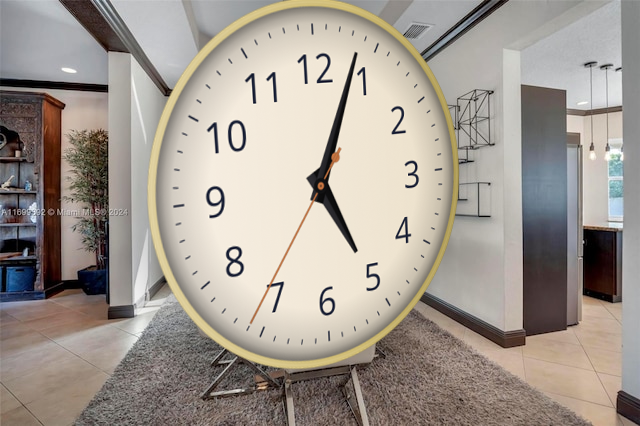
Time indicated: 5:03:36
